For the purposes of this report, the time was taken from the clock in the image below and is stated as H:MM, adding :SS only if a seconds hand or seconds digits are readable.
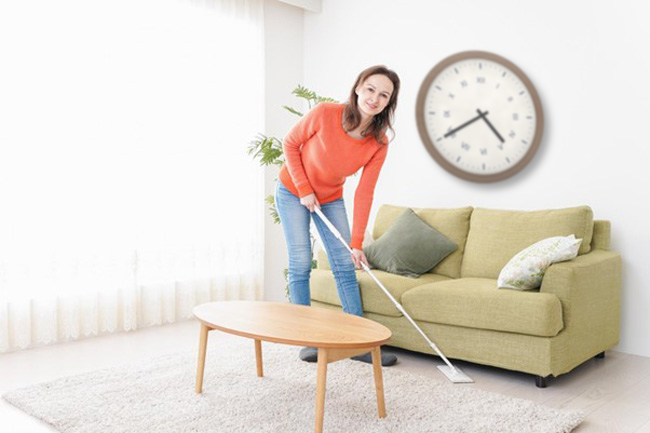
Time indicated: 4:40
